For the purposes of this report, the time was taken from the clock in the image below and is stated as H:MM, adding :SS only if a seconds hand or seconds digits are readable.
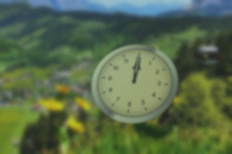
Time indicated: 12:00
